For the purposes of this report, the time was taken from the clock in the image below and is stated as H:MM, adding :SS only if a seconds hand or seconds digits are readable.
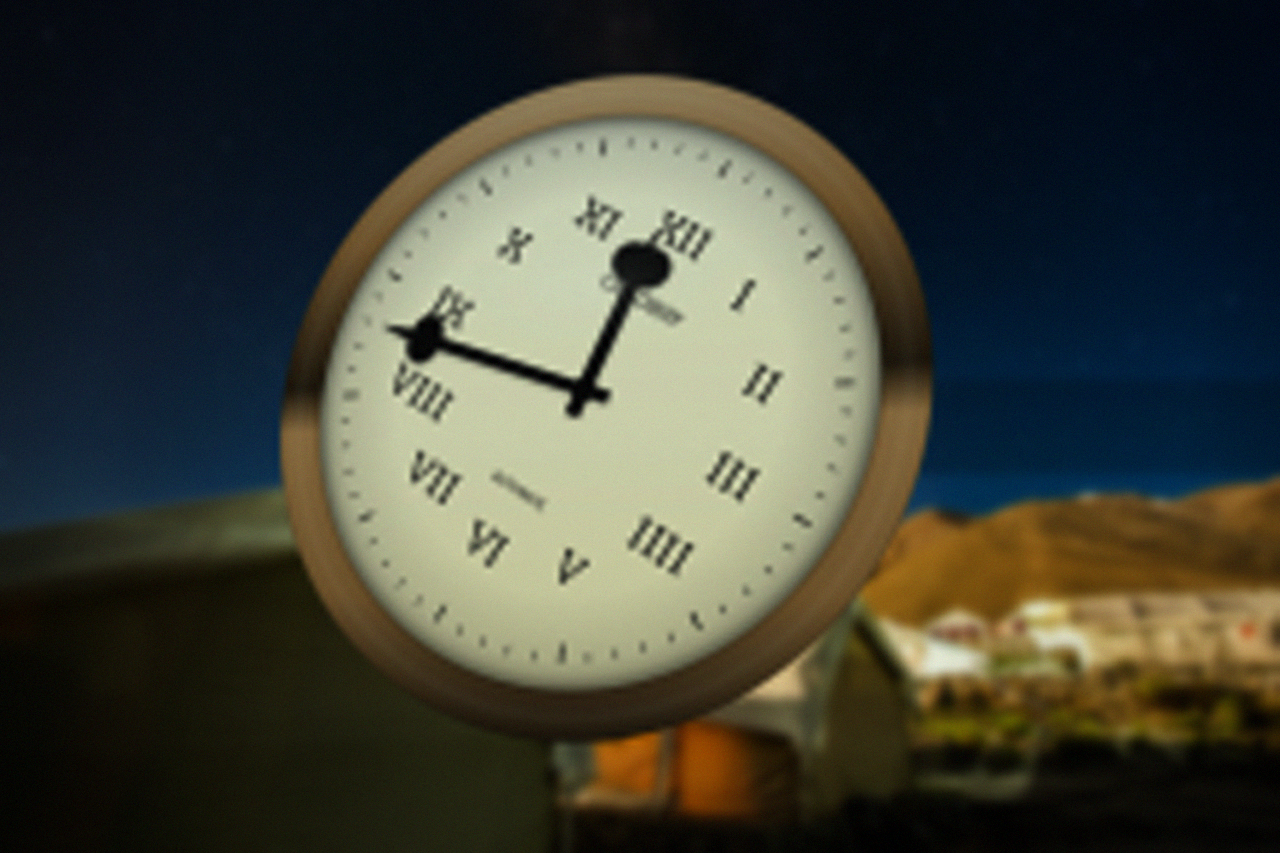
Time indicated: 11:43
